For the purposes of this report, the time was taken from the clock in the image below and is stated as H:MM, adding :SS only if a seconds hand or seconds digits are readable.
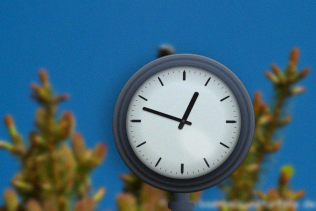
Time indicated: 12:48
